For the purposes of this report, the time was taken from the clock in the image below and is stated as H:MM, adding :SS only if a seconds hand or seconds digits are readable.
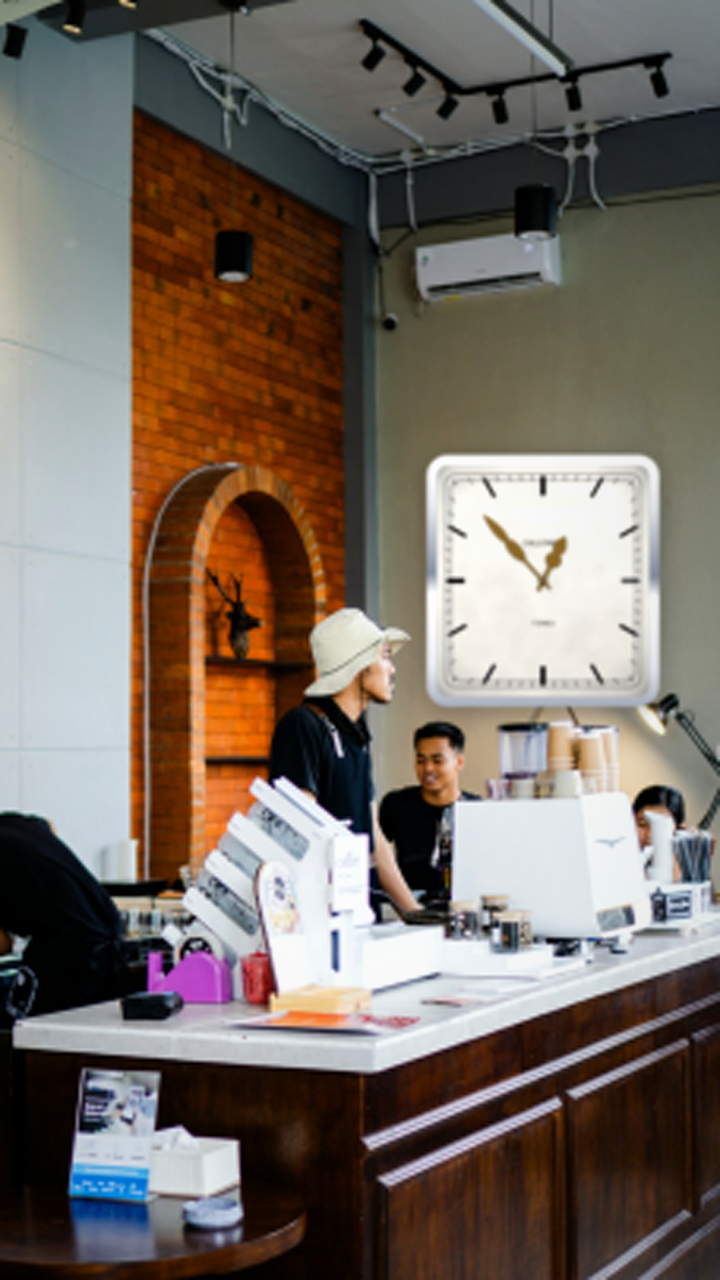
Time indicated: 12:53
